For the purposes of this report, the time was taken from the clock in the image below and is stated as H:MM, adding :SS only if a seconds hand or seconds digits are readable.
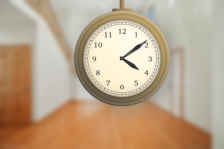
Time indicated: 4:09
